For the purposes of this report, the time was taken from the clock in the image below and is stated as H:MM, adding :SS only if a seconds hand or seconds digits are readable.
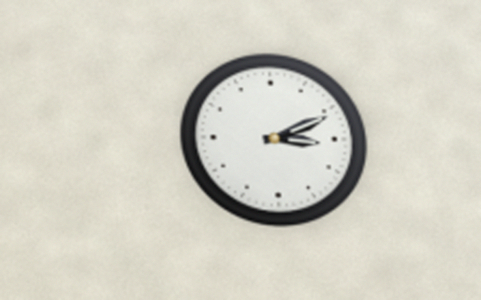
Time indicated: 3:11
